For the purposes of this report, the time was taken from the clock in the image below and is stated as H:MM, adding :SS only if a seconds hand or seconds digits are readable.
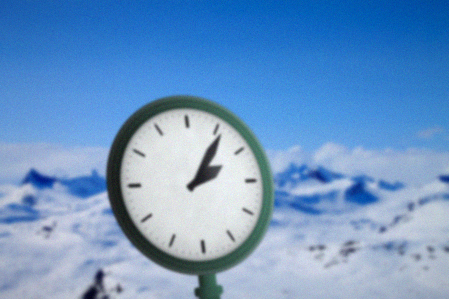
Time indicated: 2:06
